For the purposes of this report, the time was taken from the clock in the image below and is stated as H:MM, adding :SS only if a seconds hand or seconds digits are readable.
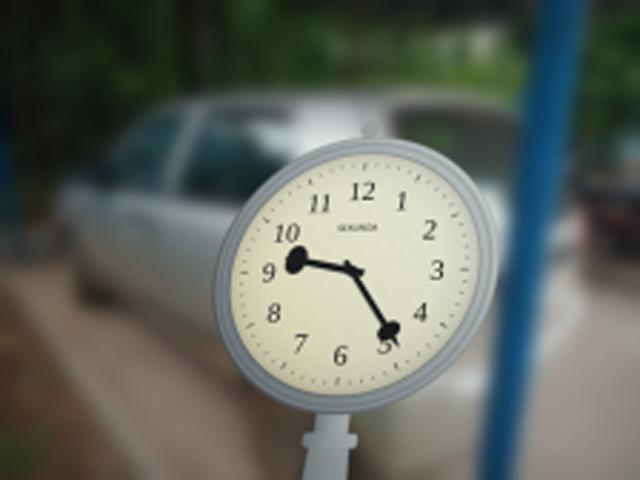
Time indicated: 9:24
